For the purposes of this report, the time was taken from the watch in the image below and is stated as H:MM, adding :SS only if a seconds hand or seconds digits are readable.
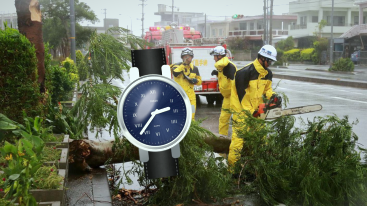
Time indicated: 2:37
